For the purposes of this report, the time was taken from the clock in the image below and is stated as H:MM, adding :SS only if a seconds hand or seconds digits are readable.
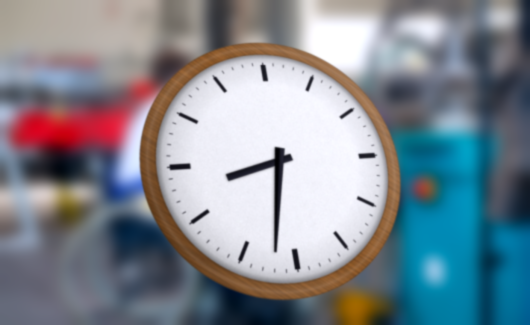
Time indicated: 8:32
